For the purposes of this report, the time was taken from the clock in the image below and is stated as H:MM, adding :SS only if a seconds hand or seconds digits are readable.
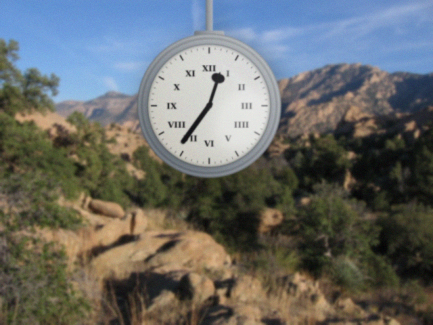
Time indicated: 12:36
